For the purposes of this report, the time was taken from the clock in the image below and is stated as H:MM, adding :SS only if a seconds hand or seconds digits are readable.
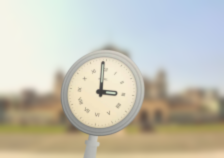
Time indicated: 2:59
